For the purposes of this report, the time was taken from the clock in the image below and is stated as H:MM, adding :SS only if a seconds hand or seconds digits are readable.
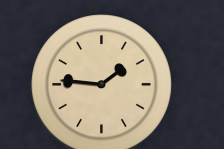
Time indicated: 1:46
